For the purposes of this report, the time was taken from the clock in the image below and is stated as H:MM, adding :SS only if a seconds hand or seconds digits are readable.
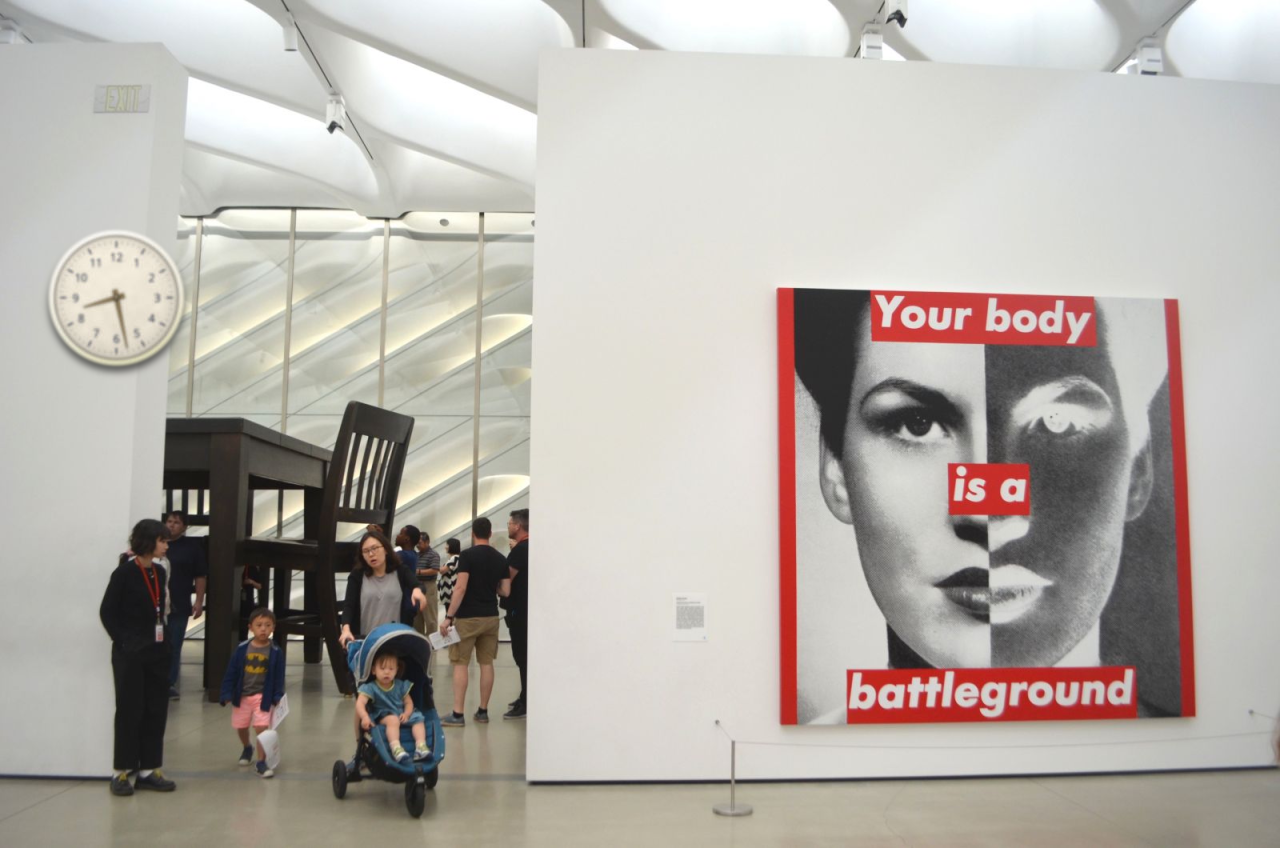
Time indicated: 8:28
